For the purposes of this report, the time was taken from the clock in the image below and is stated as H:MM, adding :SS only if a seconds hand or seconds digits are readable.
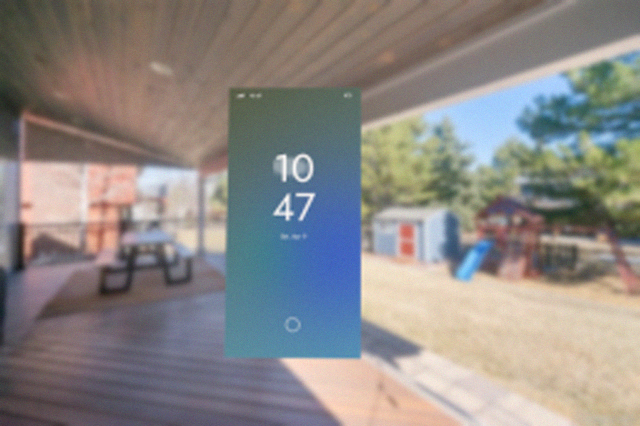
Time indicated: 10:47
